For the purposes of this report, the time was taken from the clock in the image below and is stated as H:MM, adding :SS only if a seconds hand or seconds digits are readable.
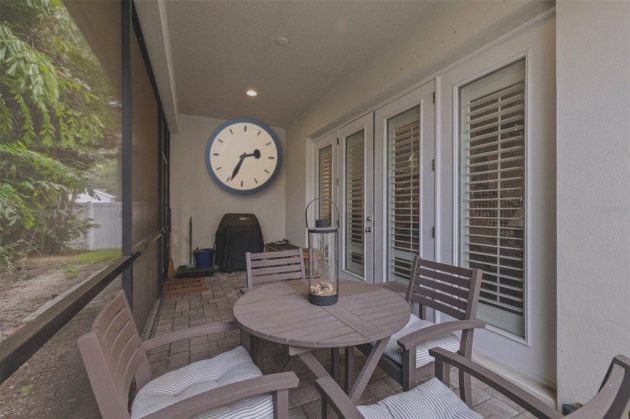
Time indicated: 2:34
